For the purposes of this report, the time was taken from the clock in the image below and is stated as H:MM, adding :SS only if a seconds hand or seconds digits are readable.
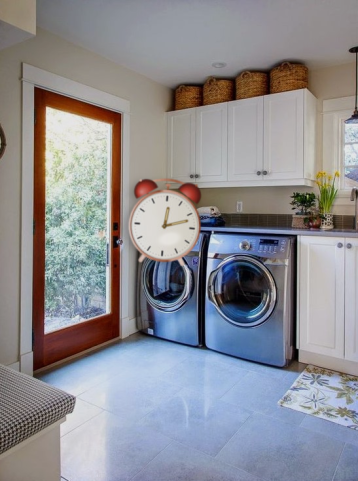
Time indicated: 12:12
